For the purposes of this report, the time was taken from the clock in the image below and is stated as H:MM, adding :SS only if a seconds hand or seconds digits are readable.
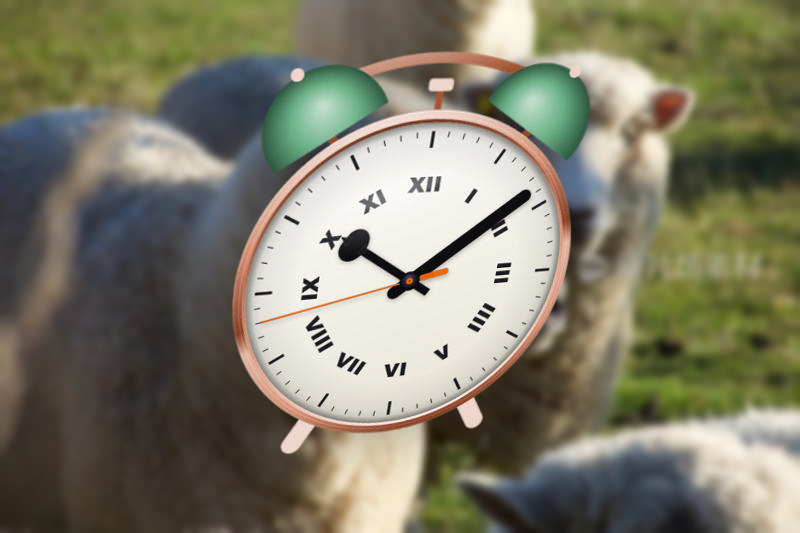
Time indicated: 10:08:43
